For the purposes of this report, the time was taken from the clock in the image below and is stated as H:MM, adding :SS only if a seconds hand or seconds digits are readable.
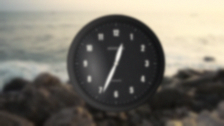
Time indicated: 12:34
